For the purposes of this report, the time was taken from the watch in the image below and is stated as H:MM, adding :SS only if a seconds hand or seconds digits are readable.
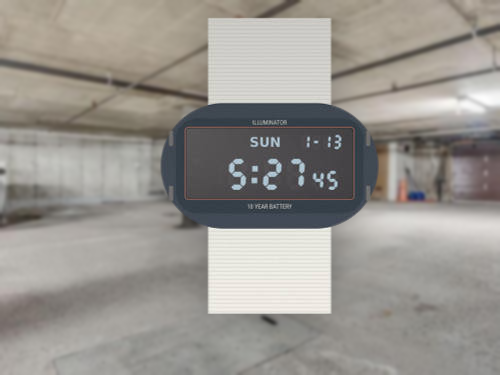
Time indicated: 5:27:45
